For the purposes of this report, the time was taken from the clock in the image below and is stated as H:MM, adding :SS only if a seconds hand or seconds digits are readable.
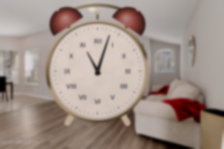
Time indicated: 11:03
